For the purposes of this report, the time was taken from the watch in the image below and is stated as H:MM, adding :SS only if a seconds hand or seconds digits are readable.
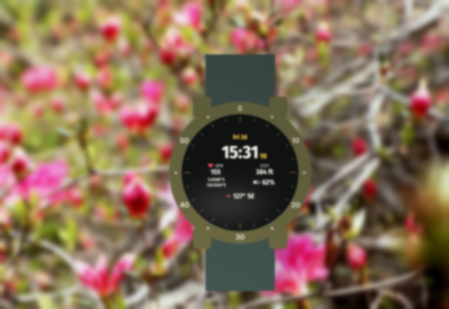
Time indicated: 15:31
